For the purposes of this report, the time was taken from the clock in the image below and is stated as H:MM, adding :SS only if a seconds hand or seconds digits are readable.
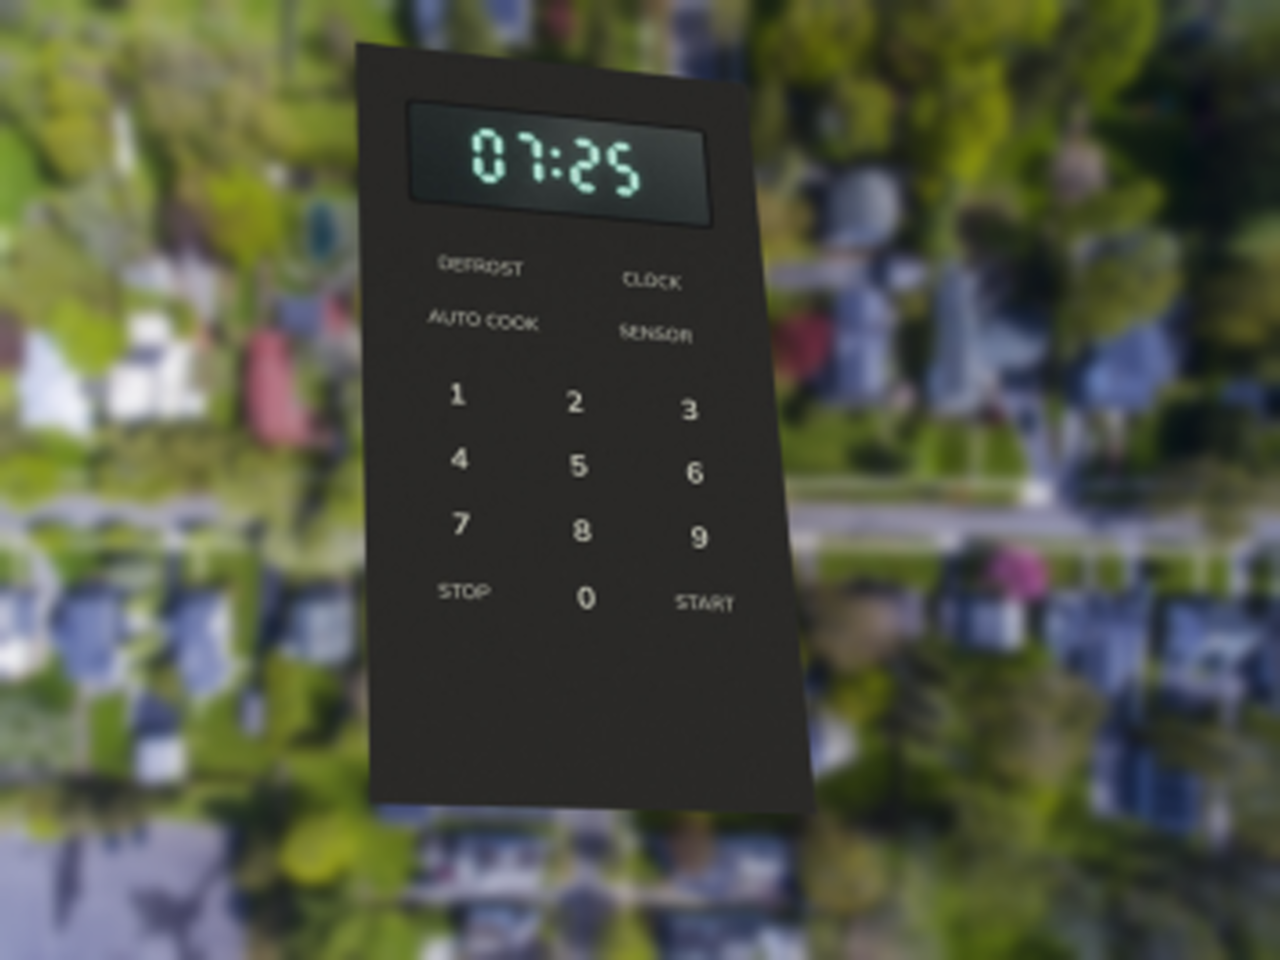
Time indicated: 7:25
